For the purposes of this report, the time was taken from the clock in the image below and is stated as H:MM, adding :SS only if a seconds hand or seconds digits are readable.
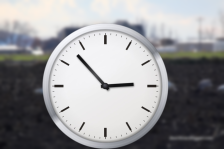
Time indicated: 2:53
